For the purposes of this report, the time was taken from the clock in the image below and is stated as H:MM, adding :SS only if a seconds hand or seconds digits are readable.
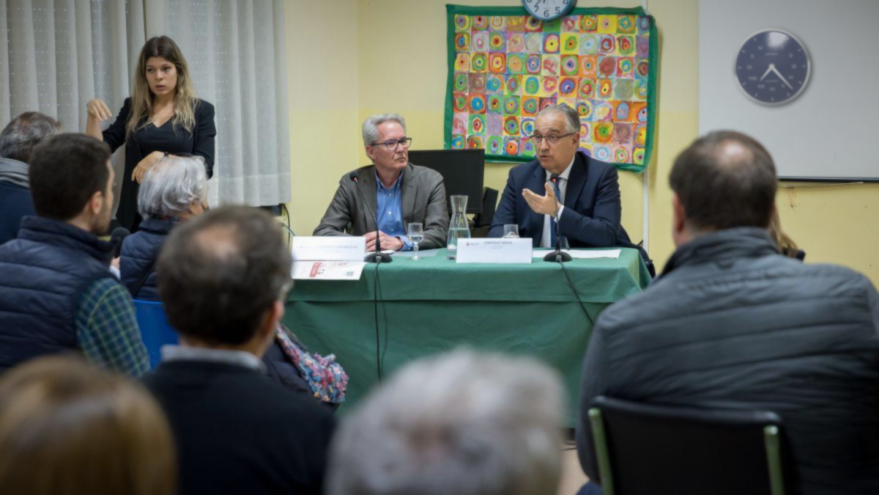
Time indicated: 7:23
